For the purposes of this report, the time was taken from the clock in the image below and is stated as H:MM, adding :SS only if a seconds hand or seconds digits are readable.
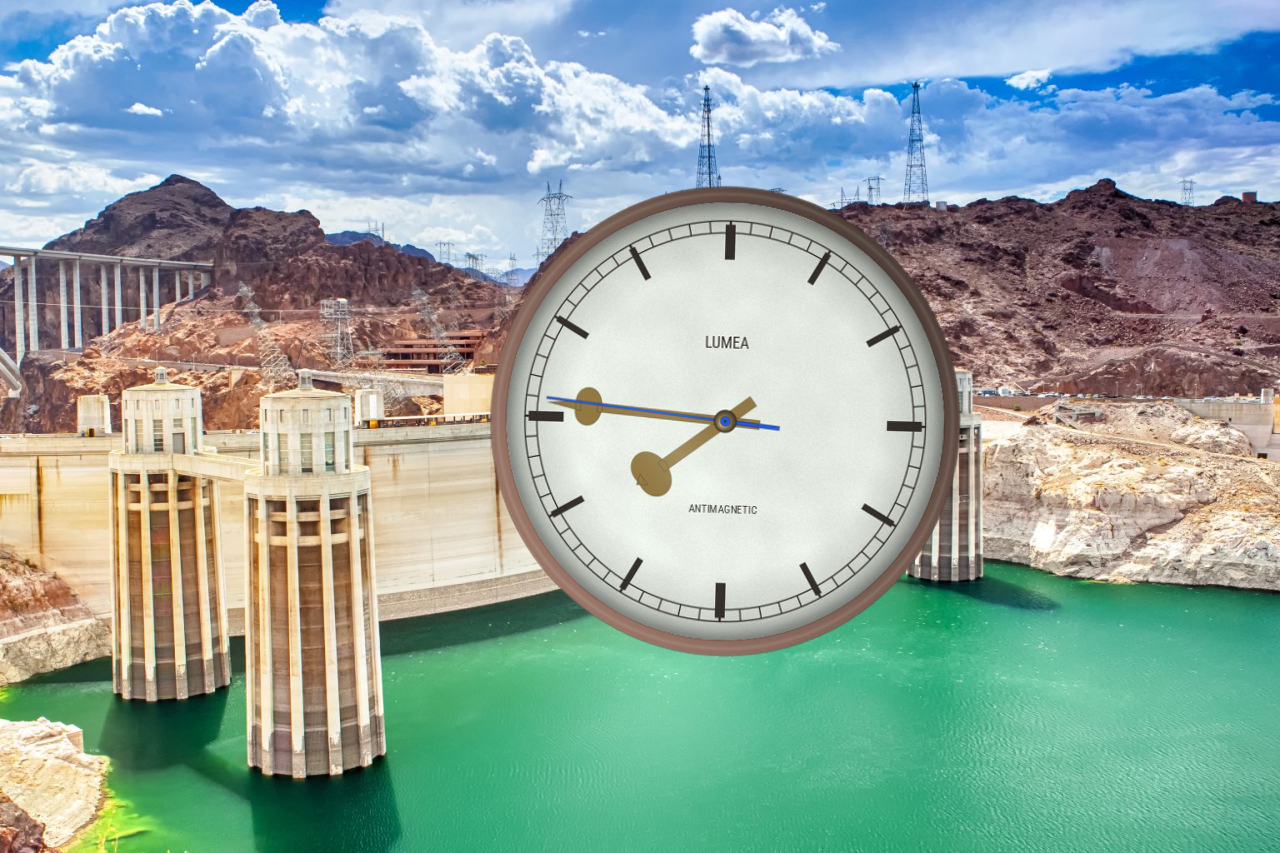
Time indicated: 7:45:46
